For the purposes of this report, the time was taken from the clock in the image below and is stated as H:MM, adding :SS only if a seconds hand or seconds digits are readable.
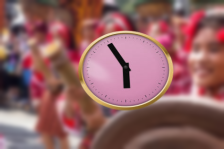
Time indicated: 5:55
